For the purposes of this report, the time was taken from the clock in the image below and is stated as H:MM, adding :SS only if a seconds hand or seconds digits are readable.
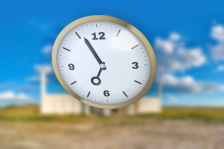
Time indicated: 6:56
